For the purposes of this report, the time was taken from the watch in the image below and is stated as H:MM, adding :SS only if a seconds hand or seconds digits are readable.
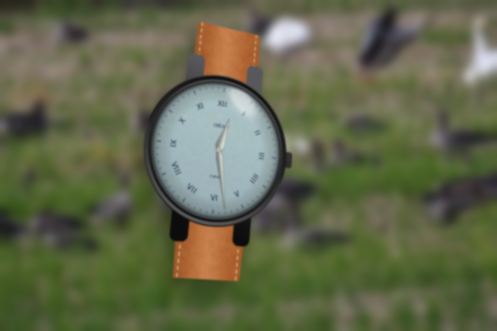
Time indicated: 12:28
